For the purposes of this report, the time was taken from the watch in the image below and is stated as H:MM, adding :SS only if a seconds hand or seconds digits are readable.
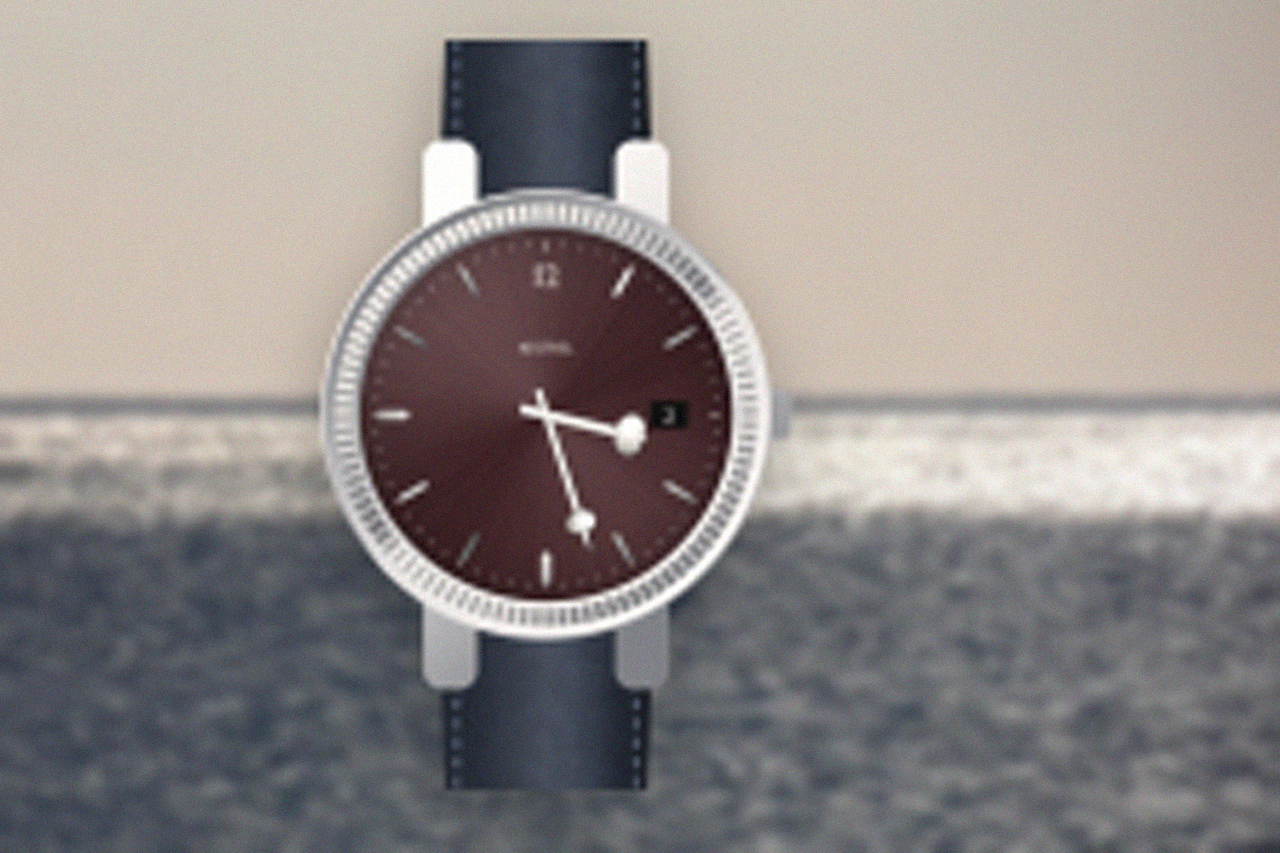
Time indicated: 3:27
